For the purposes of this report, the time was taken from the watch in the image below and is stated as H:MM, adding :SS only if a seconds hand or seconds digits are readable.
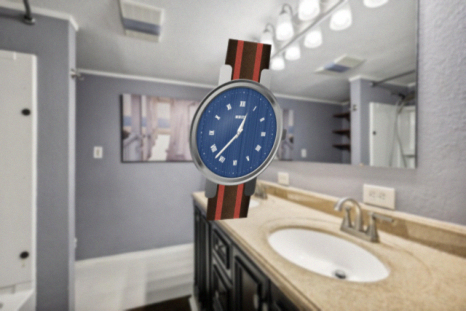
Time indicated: 12:37
